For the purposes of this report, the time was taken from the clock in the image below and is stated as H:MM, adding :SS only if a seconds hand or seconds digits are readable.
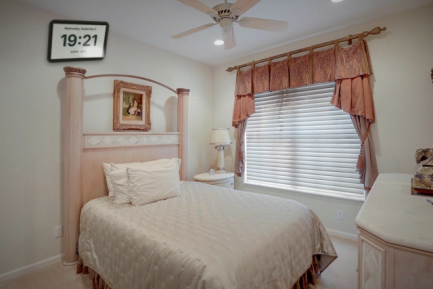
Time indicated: 19:21
